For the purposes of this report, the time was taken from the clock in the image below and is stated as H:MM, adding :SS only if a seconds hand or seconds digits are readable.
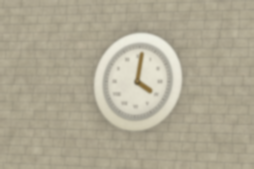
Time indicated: 4:01
